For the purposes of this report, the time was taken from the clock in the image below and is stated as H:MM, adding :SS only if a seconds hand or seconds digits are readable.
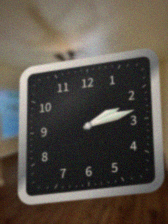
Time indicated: 2:13
